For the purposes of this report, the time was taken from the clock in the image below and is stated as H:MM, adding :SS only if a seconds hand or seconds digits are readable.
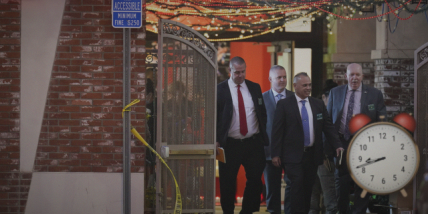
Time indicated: 8:42
